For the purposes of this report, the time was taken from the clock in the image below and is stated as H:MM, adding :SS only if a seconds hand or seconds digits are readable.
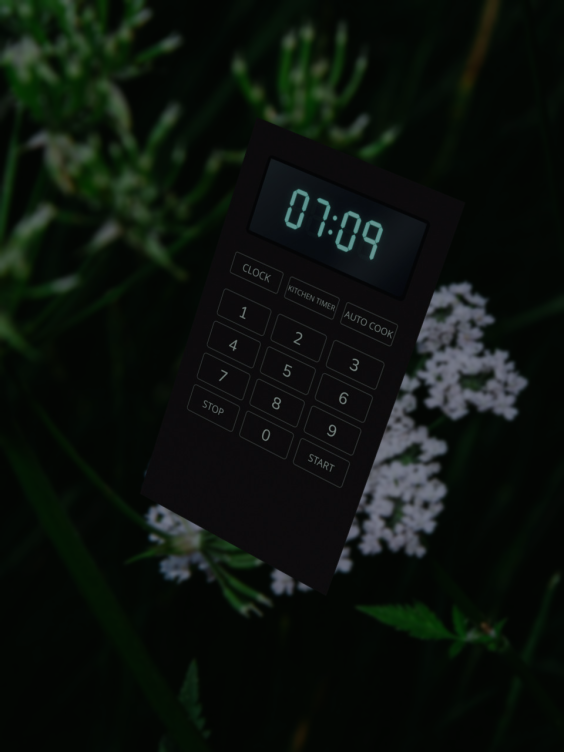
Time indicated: 7:09
